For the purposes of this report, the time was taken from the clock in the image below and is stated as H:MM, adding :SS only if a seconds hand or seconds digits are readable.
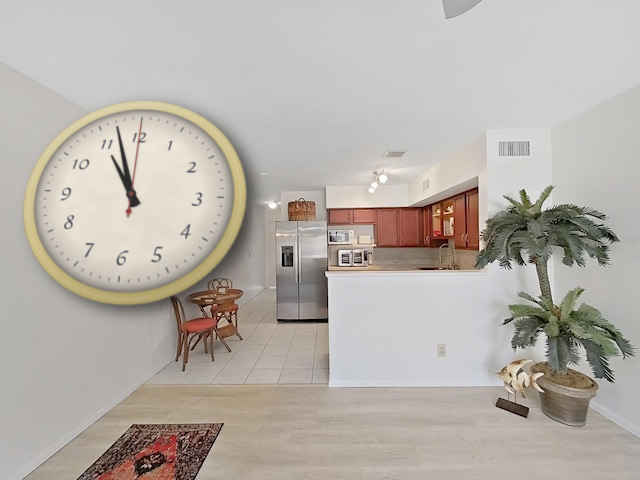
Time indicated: 10:57:00
